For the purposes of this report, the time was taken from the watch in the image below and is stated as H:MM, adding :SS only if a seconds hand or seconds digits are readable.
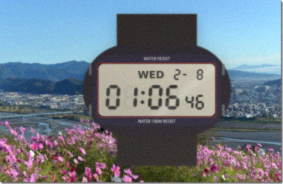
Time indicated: 1:06:46
